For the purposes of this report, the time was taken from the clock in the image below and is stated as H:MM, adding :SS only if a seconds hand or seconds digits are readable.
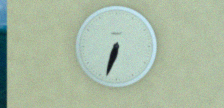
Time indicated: 6:33
